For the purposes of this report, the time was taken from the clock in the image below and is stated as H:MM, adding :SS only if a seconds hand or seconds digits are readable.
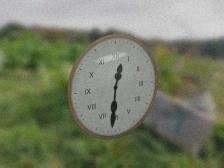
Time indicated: 12:31
